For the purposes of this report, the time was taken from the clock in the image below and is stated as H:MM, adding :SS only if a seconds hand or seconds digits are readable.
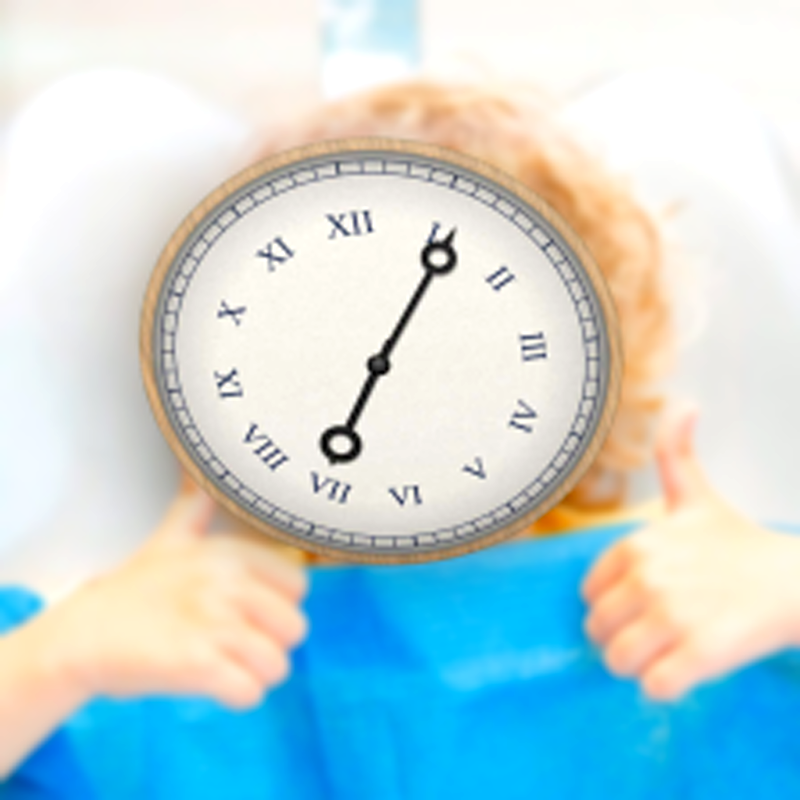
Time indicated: 7:06
